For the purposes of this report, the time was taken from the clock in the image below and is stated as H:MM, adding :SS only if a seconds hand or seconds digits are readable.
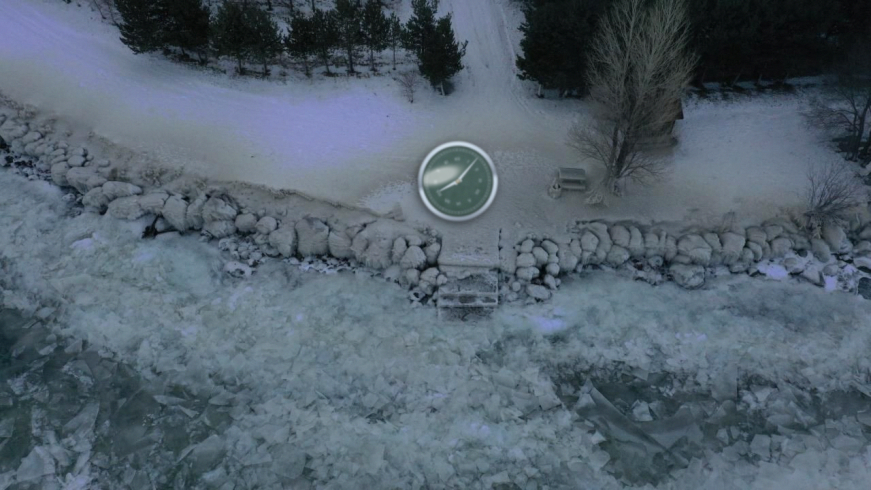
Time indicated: 8:07
